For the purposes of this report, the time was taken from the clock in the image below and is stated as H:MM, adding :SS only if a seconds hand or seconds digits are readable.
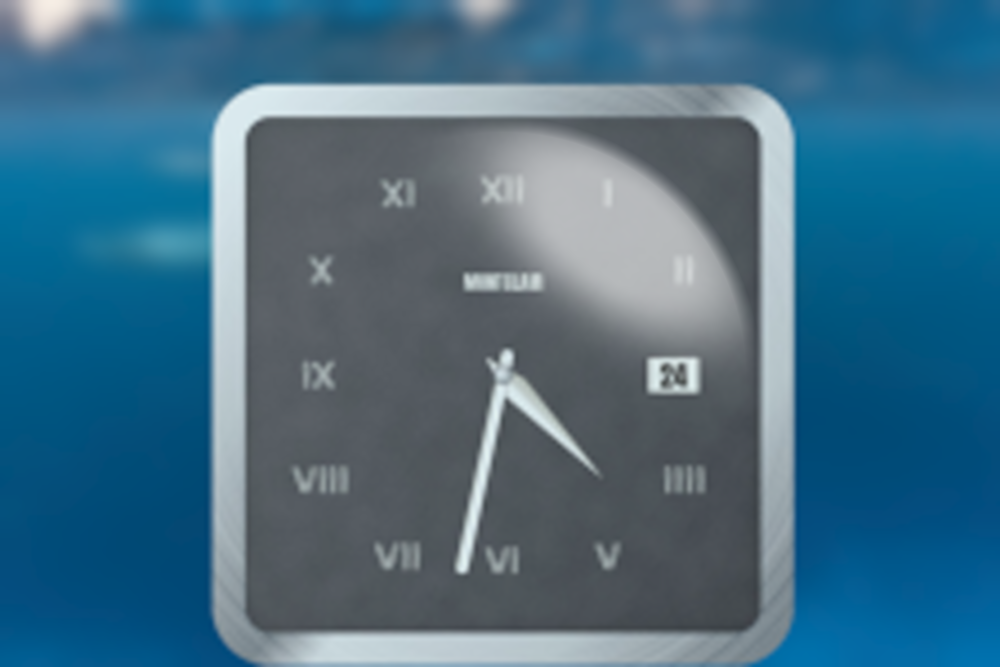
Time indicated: 4:32
